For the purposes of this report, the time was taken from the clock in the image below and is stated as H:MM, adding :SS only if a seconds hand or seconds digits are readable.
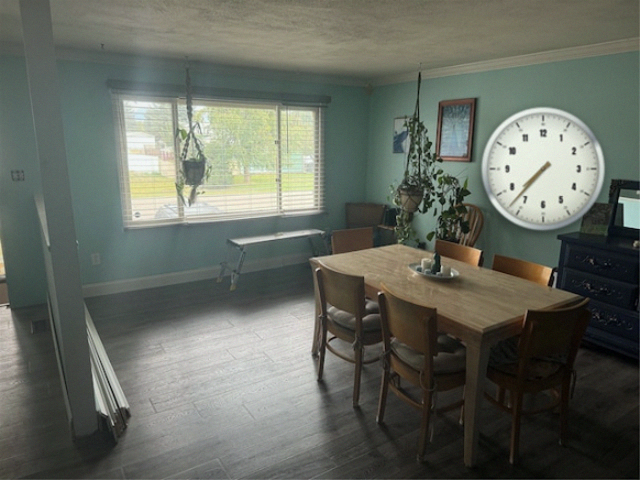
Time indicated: 7:37
